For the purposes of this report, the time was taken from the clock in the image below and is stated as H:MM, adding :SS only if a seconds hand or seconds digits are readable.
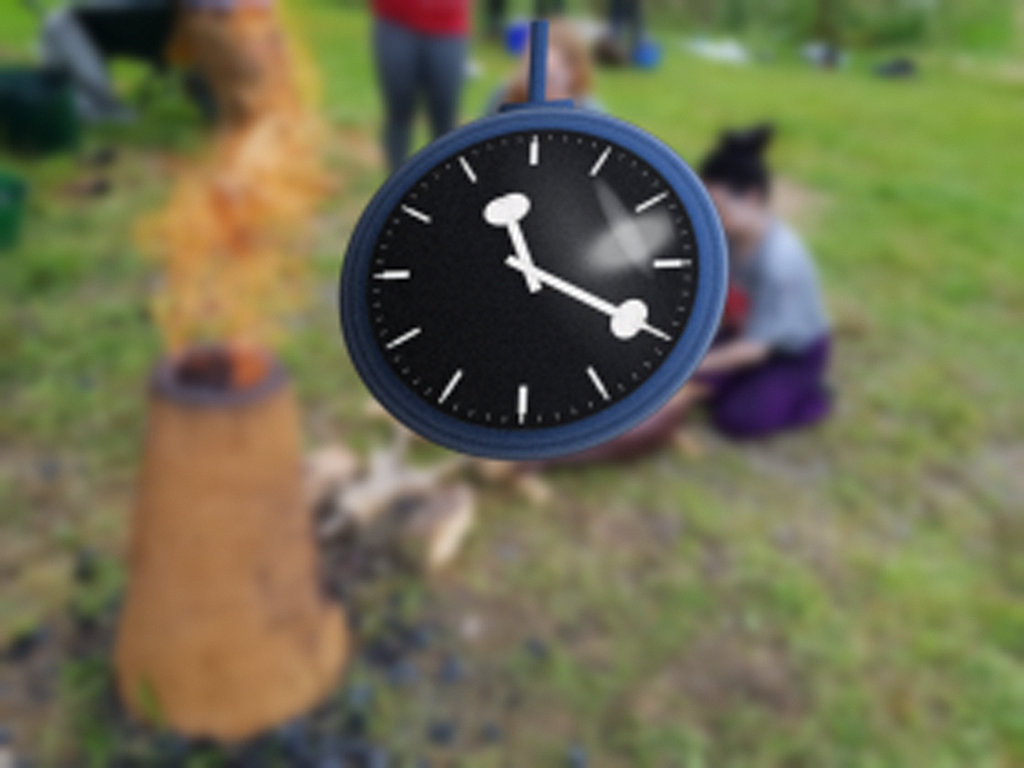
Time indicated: 11:20
